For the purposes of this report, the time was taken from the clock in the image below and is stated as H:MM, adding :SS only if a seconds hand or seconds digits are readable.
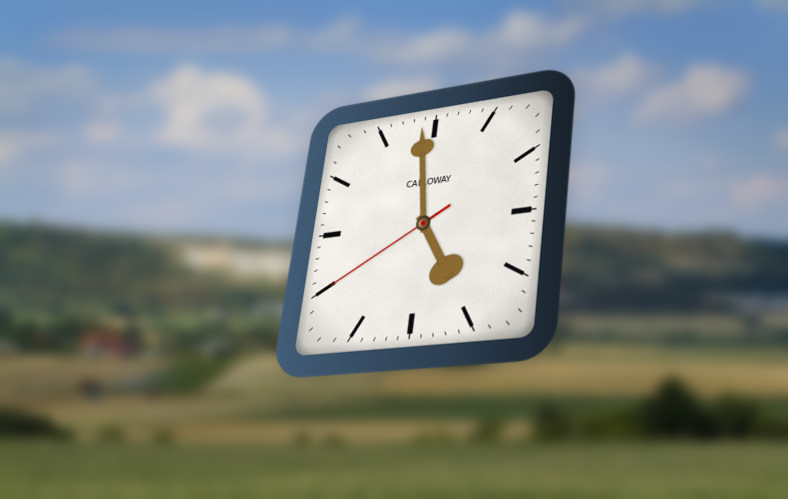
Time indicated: 4:58:40
